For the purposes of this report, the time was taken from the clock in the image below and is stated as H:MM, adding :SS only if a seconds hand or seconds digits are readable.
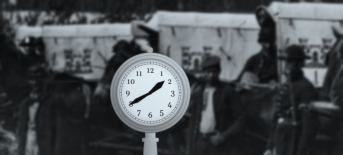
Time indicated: 1:40
